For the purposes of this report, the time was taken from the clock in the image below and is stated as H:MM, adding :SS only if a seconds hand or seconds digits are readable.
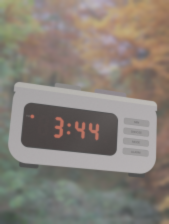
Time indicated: 3:44
